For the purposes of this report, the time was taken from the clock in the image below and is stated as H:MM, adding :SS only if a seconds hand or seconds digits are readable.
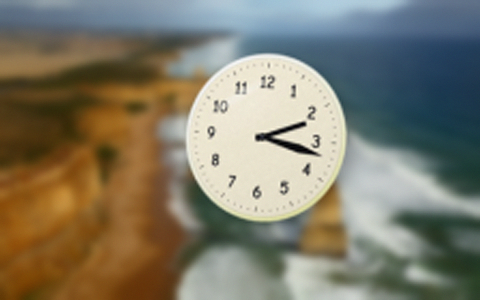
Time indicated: 2:17
